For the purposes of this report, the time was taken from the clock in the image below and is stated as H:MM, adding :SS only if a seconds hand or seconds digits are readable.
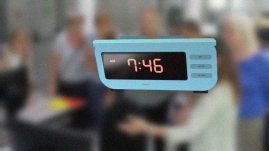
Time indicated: 7:46
